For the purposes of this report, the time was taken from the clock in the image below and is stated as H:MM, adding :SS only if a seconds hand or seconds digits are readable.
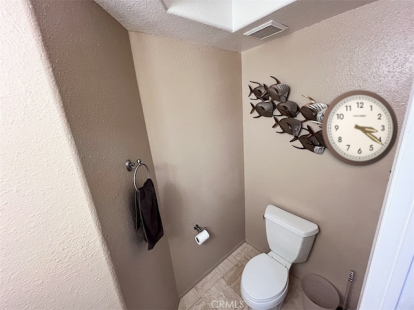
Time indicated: 3:21
